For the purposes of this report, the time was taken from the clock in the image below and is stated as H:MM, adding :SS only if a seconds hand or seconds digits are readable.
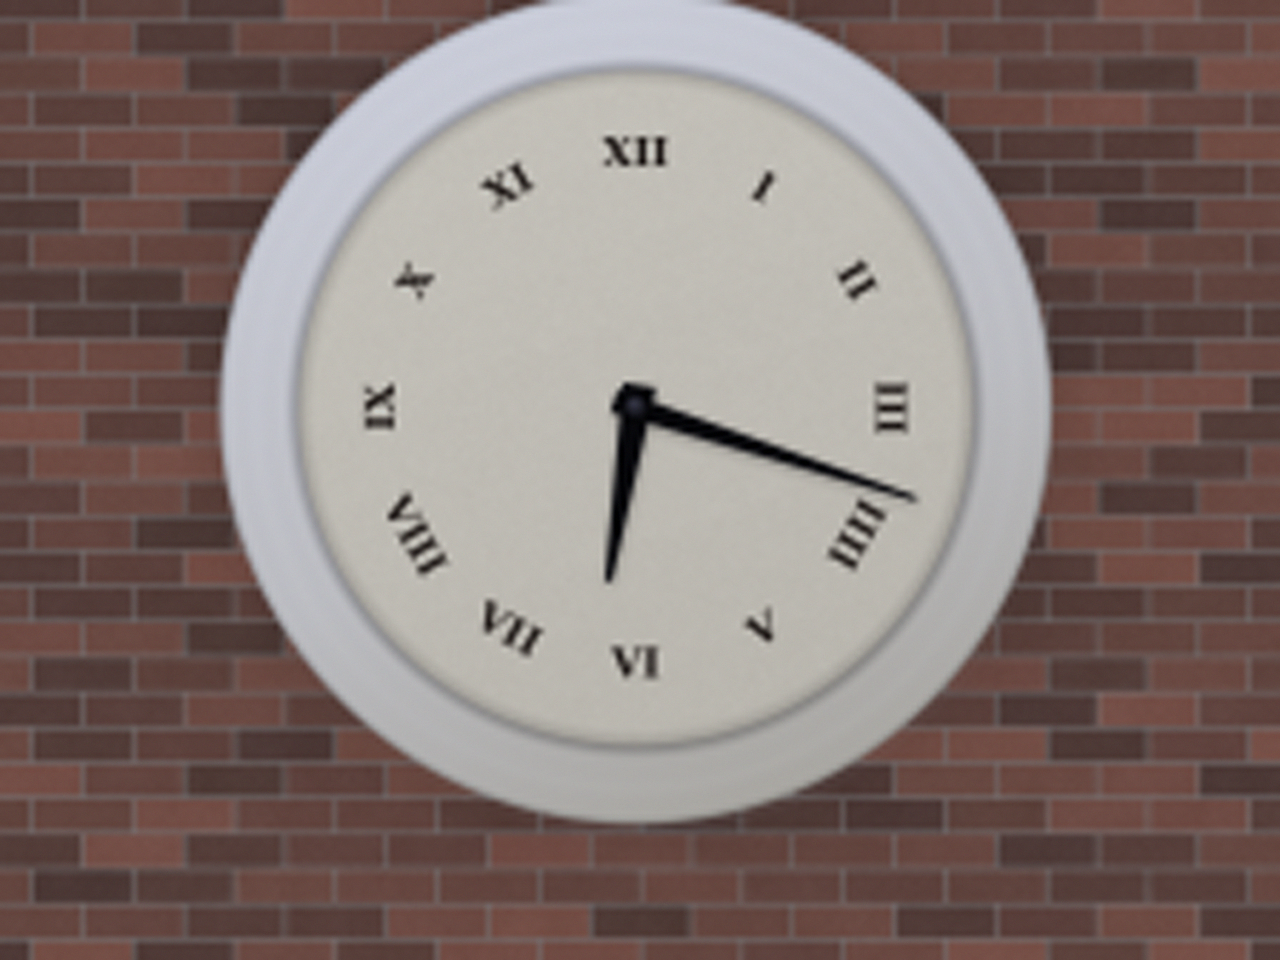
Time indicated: 6:18
